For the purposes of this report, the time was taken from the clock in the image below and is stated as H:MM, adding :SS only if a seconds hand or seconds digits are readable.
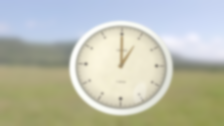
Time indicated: 1:00
